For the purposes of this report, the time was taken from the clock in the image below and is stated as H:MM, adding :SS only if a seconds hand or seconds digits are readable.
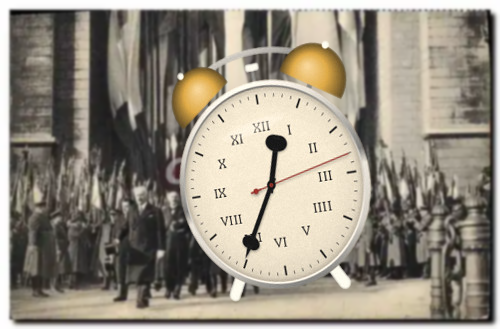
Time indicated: 12:35:13
